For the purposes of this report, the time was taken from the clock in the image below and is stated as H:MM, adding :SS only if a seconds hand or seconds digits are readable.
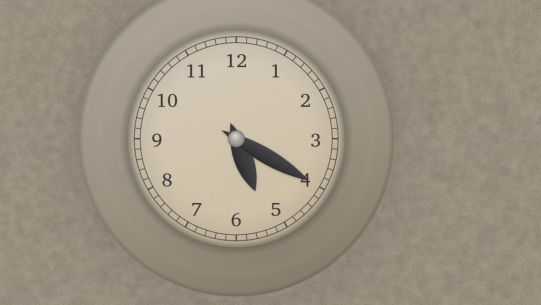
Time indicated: 5:20
